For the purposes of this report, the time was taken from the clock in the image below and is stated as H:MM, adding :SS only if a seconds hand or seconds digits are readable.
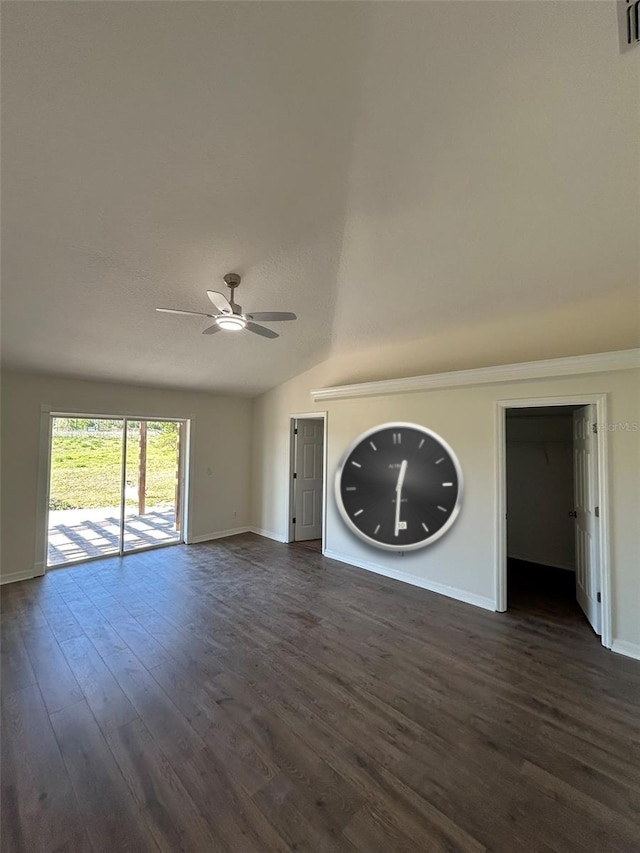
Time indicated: 12:31
